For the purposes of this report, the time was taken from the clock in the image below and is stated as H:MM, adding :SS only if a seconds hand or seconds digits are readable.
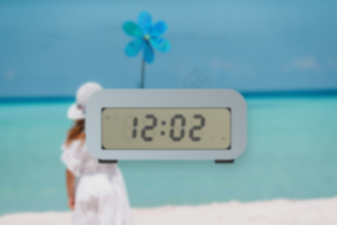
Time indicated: 12:02
